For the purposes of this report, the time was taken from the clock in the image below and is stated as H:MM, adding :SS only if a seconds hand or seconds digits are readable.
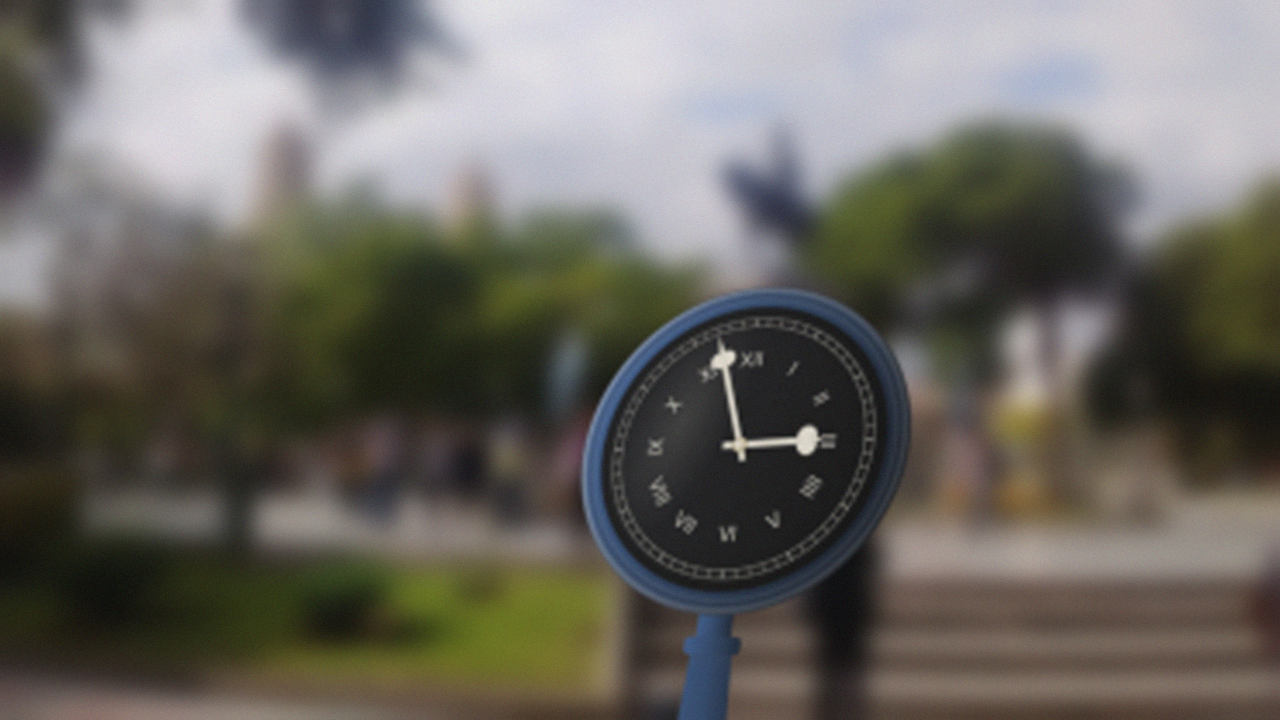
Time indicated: 2:57
